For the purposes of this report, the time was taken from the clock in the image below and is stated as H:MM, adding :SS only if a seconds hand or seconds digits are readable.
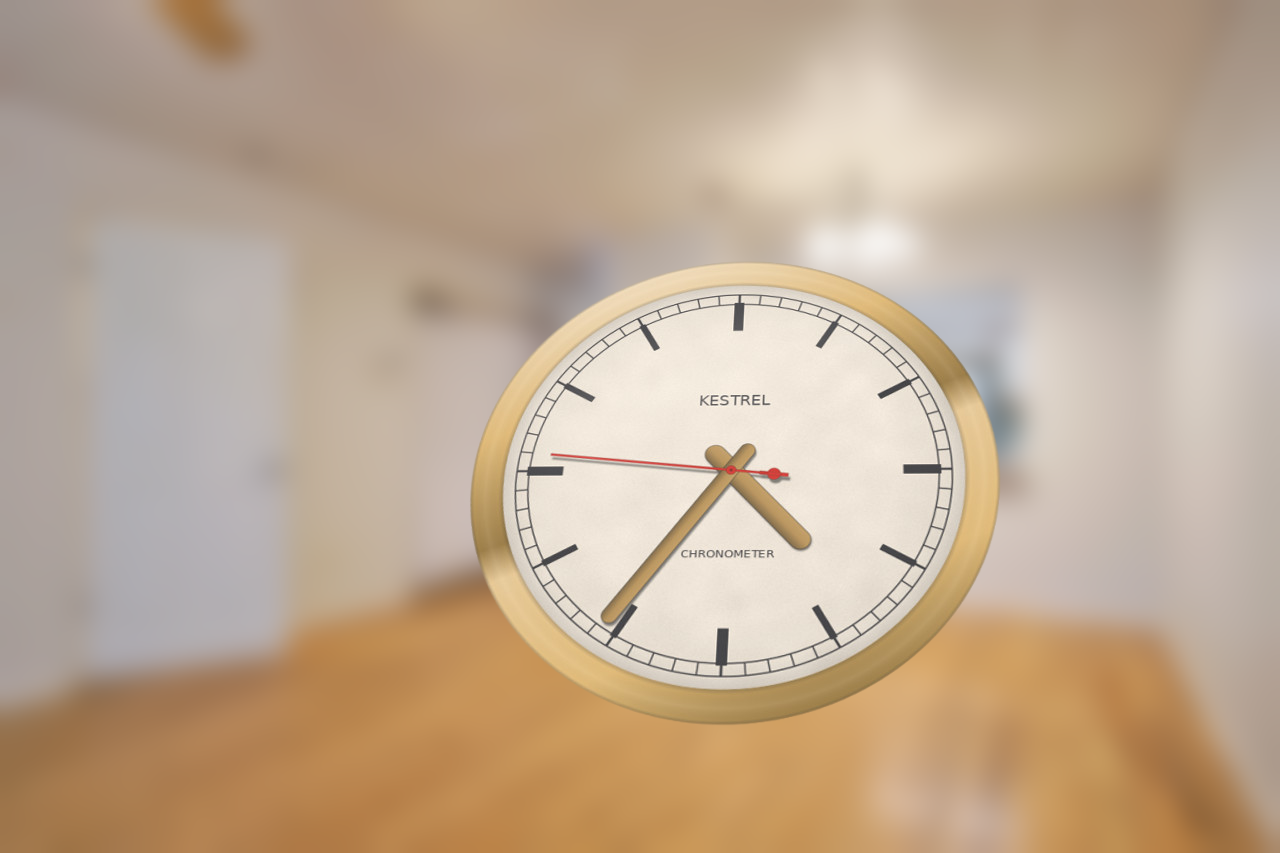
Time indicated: 4:35:46
